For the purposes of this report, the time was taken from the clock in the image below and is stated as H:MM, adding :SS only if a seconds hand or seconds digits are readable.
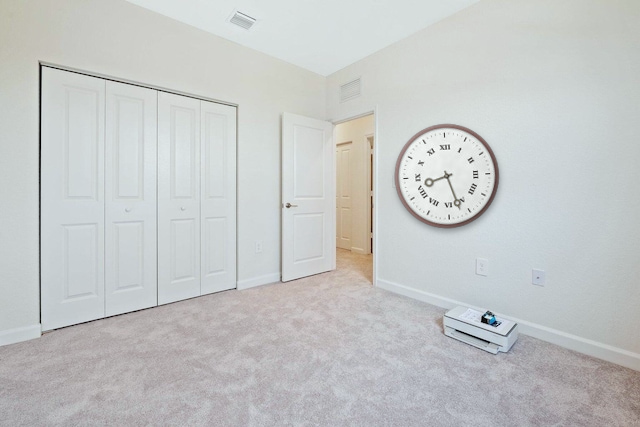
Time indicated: 8:27
